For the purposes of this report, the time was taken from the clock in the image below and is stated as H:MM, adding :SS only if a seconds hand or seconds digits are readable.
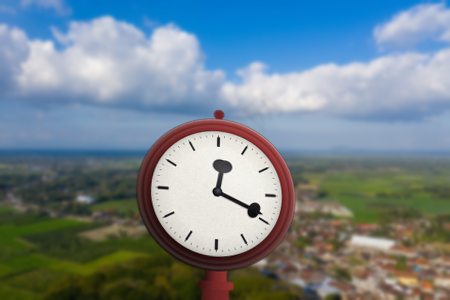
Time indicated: 12:19
